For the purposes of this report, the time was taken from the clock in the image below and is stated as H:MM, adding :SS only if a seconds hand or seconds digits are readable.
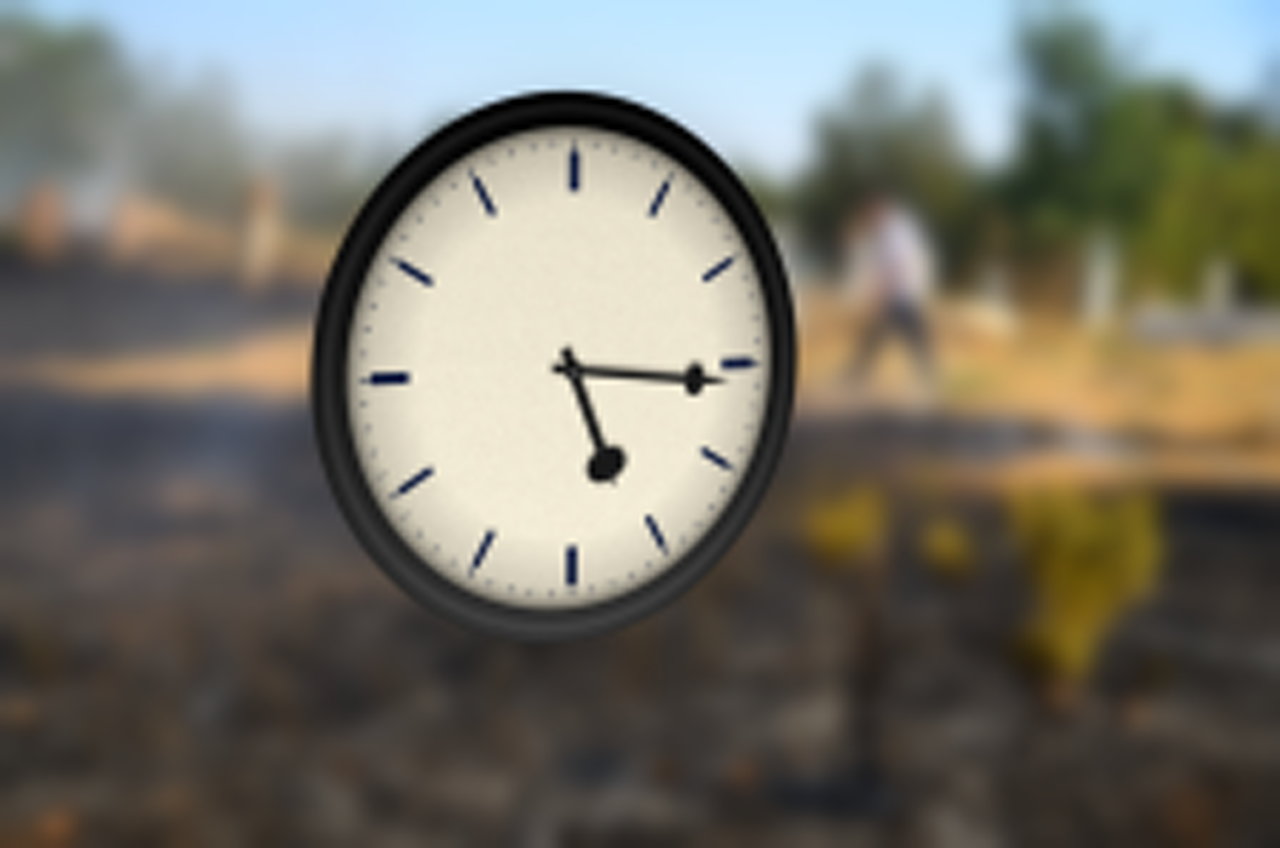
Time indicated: 5:16
